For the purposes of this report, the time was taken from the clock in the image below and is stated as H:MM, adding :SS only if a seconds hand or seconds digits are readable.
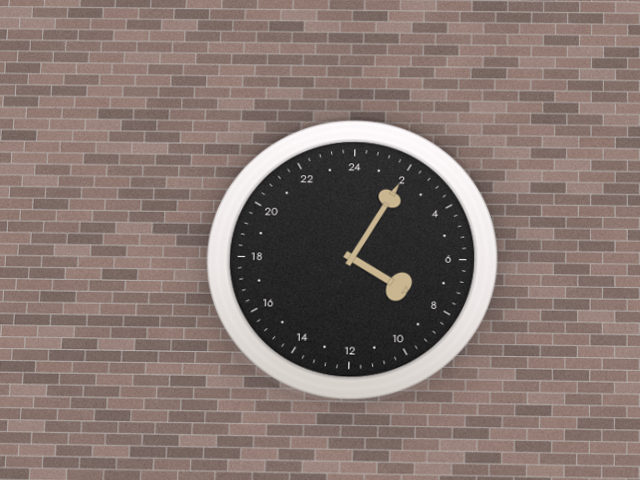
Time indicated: 8:05
